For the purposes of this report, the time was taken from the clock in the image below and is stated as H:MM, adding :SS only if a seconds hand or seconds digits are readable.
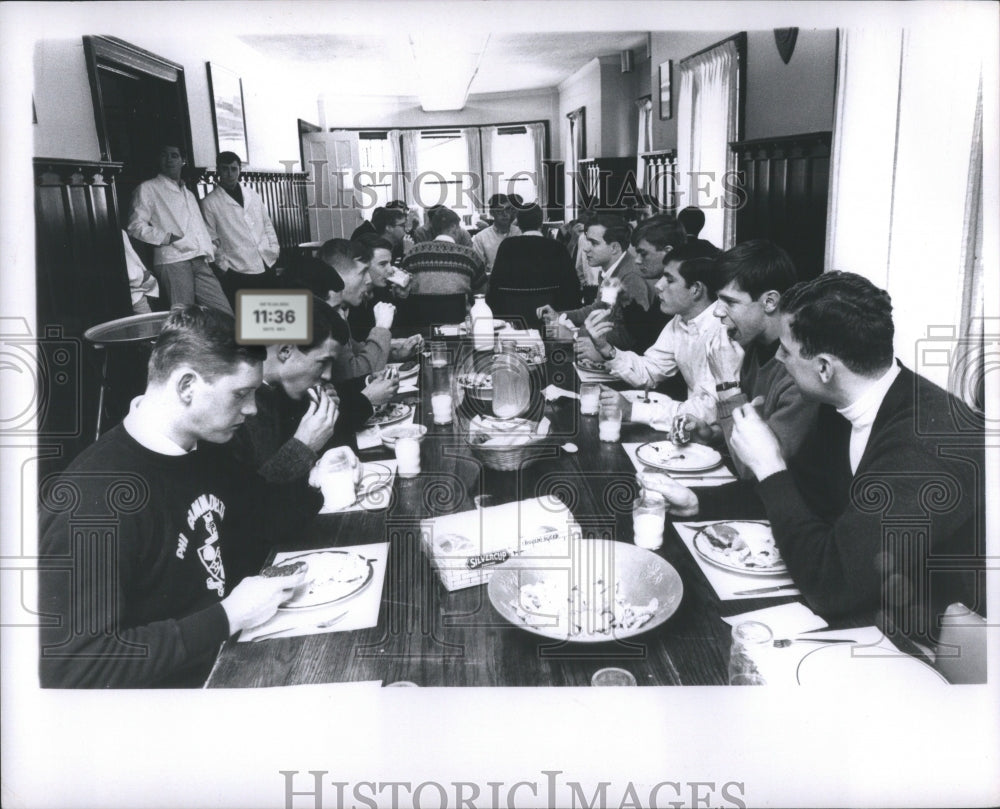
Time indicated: 11:36
